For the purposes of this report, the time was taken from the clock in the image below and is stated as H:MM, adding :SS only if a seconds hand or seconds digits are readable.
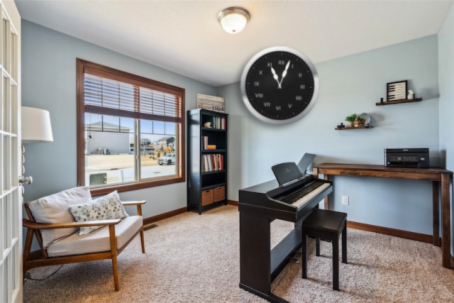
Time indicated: 11:03
